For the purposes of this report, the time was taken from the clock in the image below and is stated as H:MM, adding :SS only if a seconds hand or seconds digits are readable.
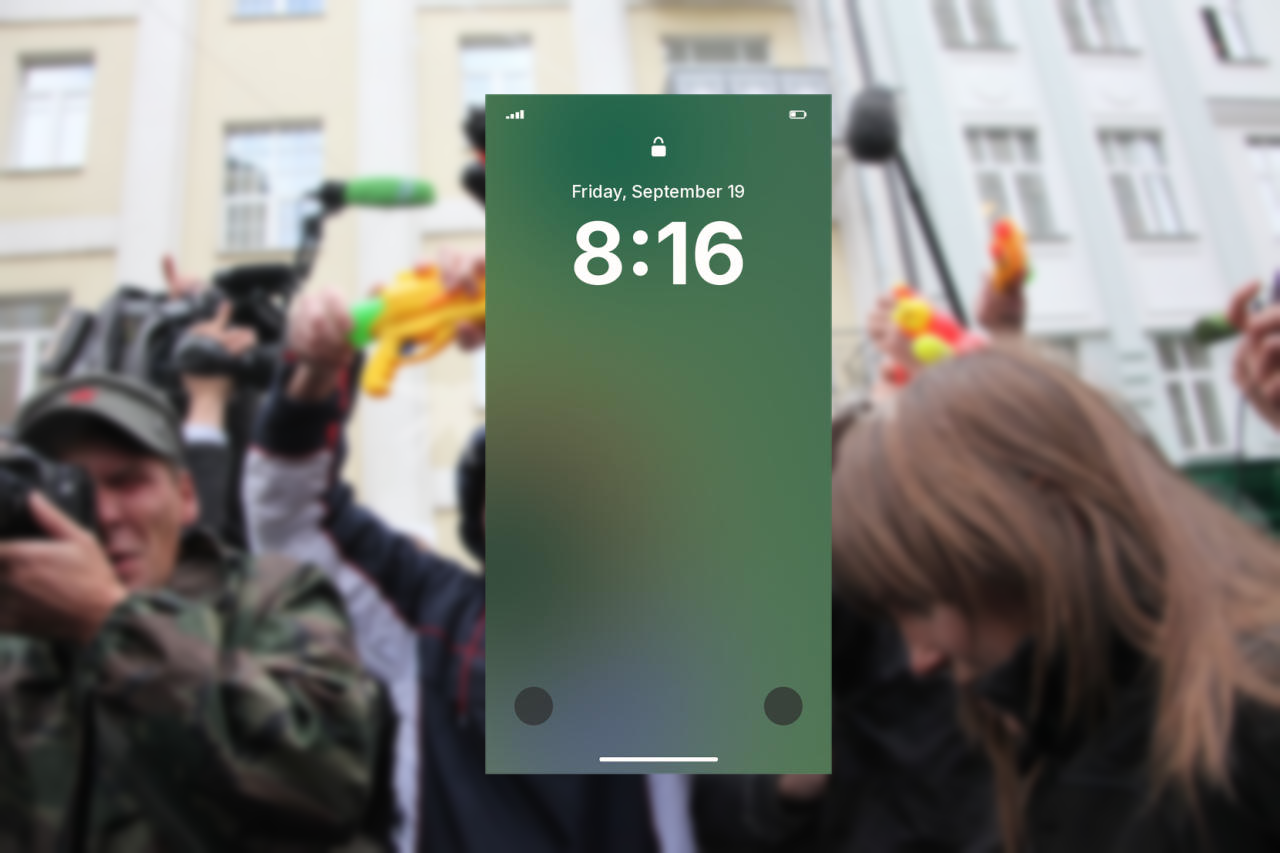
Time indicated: 8:16
